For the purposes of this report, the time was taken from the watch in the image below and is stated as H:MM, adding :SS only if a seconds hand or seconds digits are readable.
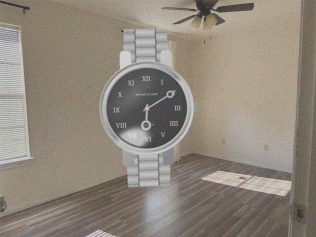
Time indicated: 6:10
